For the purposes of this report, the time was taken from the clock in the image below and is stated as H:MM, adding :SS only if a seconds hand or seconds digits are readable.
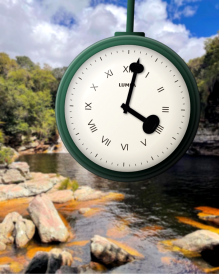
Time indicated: 4:02
